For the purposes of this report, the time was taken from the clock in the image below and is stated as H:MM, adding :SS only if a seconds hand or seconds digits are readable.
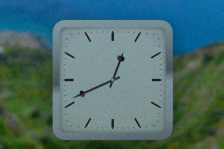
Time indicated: 12:41
